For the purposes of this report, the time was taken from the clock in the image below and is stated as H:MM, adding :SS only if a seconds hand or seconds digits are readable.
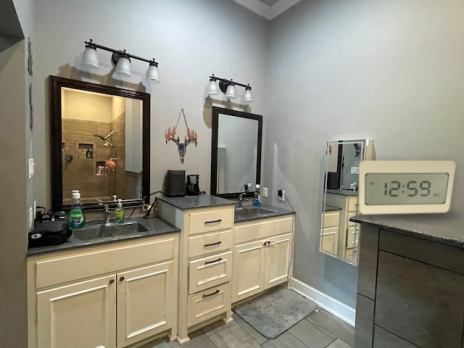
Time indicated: 12:59
